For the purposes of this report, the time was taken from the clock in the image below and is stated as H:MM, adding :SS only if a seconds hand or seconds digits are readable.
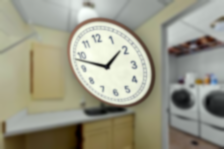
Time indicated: 1:48
